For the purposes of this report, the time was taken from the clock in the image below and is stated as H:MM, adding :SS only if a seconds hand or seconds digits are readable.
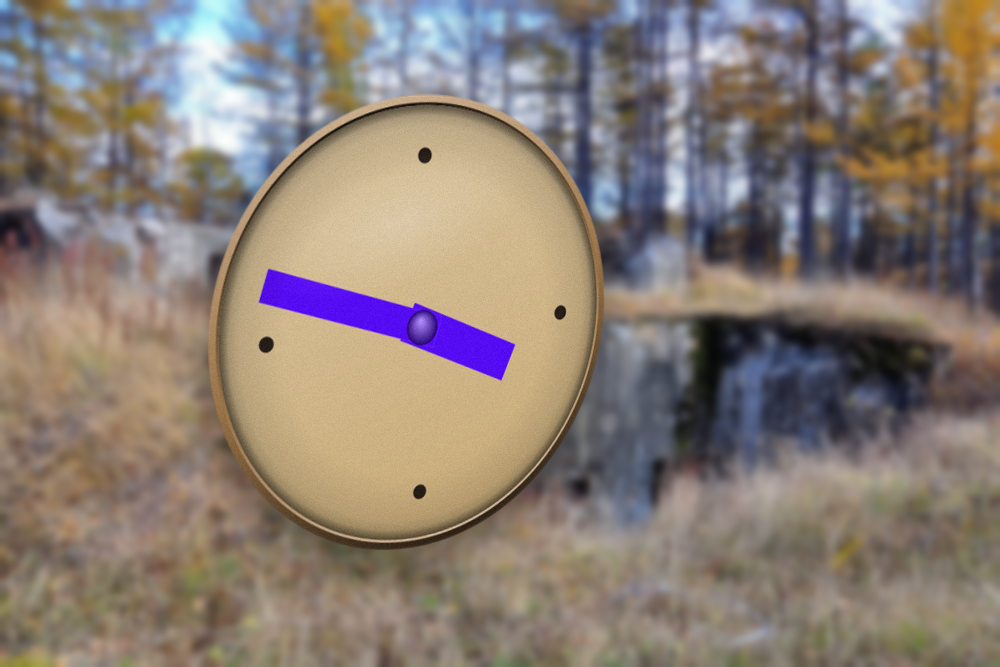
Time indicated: 3:48
